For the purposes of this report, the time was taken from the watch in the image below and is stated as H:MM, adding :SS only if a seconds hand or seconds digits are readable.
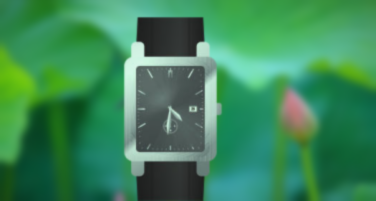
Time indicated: 4:31
